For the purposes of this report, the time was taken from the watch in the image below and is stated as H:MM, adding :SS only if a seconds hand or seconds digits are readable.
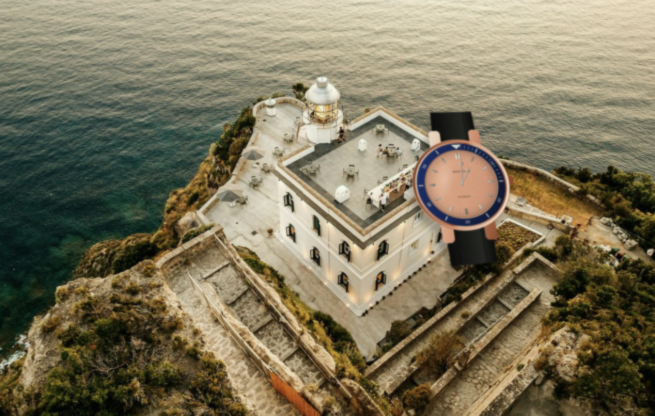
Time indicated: 1:01
